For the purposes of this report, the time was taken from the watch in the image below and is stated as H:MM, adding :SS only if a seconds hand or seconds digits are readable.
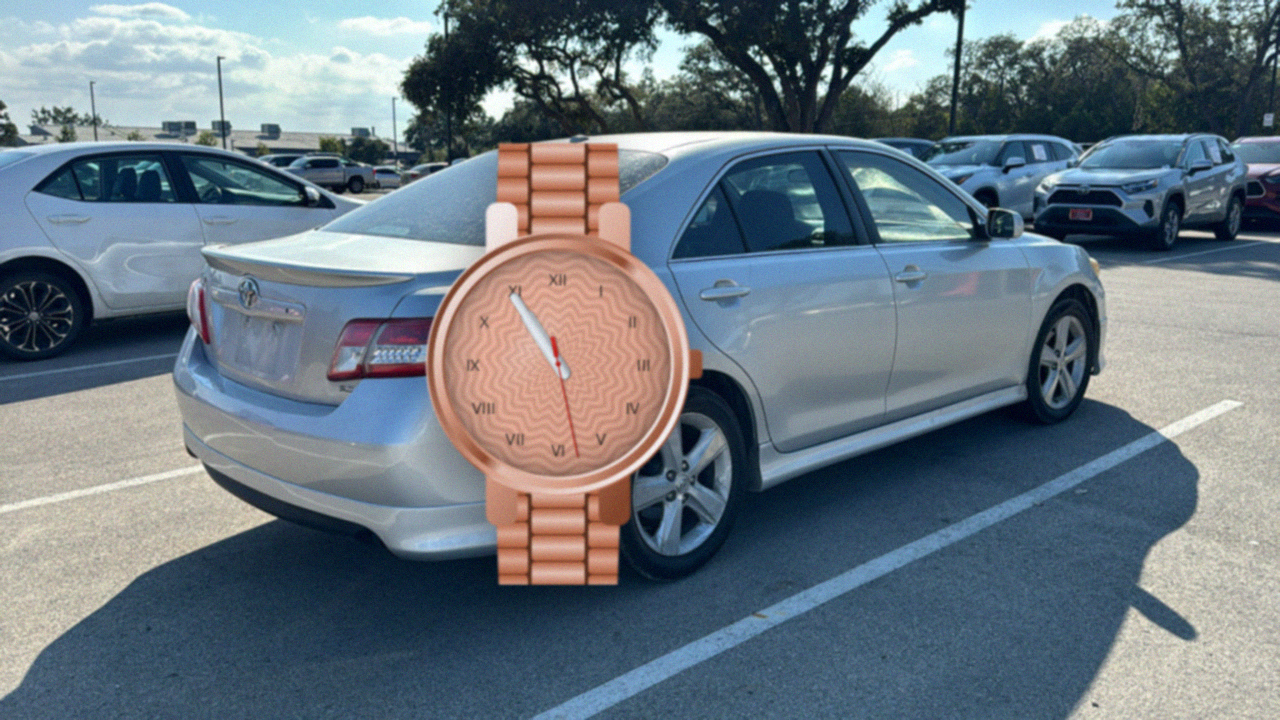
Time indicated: 10:54:28
